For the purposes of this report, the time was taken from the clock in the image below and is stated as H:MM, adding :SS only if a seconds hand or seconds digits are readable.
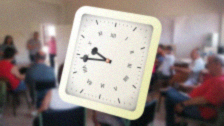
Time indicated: 9:44
